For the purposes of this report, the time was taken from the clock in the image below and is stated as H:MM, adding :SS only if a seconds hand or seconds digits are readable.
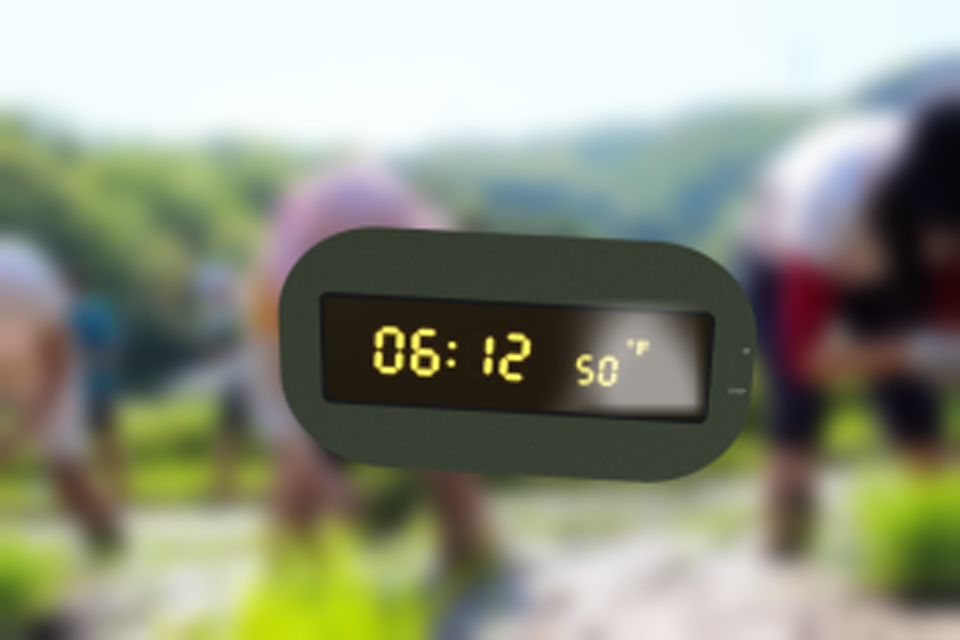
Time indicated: 6:12
